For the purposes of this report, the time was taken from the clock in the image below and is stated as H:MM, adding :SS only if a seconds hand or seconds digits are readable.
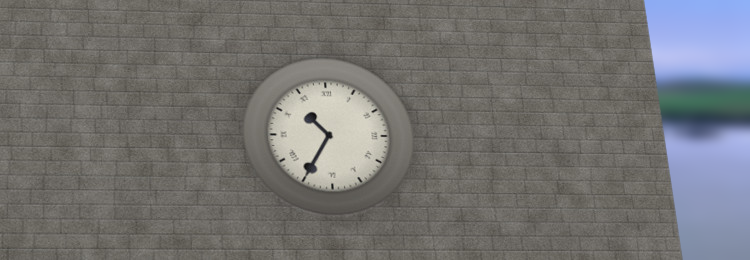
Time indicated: 10:35
